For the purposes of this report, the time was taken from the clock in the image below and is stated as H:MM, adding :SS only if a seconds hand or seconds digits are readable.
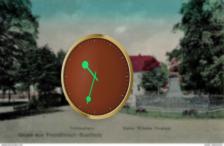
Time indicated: 10:33
